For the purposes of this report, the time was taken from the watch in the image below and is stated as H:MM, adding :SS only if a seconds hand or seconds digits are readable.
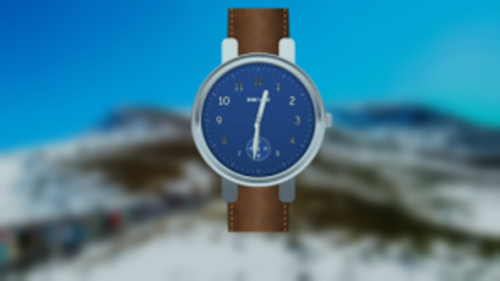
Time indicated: 12:31
